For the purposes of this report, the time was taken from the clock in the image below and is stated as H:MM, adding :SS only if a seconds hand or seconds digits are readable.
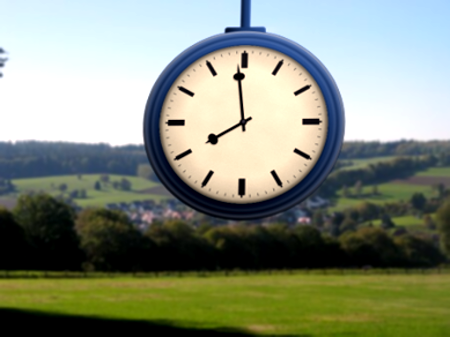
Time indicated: 7:59
